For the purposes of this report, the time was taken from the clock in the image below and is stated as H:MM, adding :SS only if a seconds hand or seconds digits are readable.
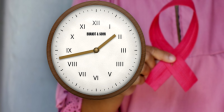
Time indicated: 1:43
